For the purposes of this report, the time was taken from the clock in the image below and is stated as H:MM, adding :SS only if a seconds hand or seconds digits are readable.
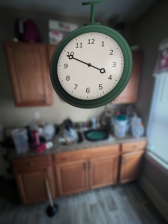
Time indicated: 3:49
